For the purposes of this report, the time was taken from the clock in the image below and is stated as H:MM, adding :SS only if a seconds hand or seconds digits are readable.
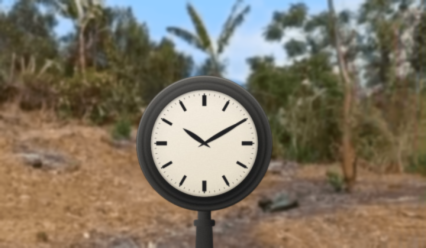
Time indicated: 10:10
